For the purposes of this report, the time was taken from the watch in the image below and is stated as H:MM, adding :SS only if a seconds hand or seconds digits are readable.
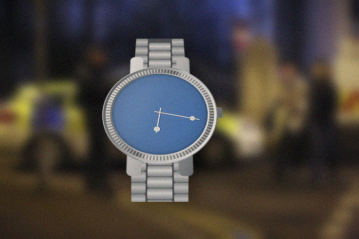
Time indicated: 6:17
